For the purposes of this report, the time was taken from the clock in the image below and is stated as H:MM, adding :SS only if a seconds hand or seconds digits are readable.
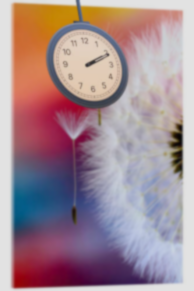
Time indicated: 2:11
